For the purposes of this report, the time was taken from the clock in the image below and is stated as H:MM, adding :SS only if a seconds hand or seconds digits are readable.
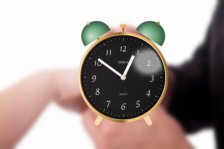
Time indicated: 12:51
